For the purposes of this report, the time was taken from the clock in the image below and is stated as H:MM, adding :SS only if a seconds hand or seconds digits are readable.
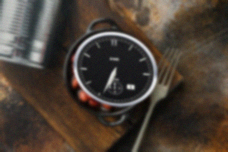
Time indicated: 6:34
